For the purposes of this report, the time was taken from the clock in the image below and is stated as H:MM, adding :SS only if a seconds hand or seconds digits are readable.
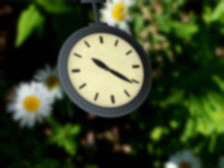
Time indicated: 10:21
